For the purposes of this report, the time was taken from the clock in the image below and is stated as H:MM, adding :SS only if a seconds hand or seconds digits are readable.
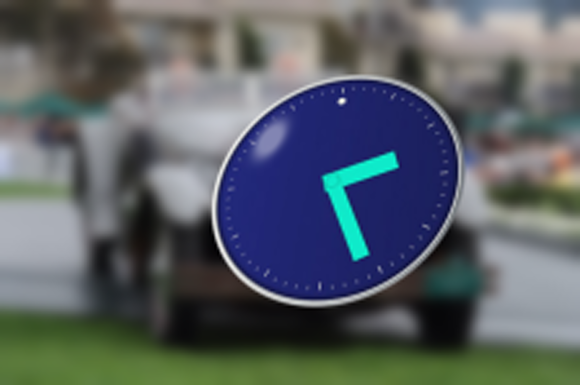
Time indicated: 2:26
